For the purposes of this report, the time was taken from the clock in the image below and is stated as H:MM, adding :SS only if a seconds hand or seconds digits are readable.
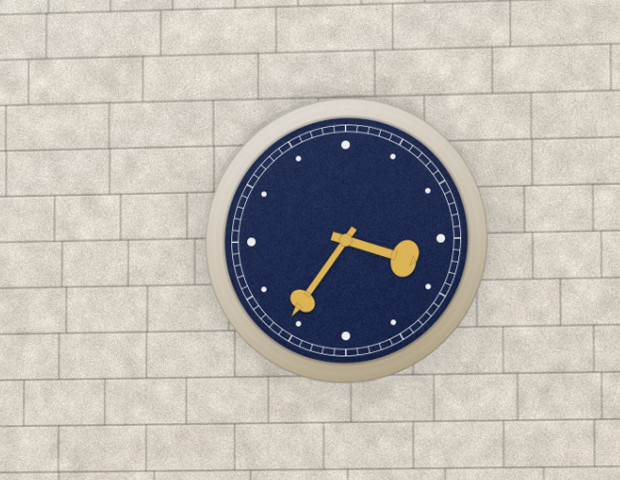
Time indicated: 3:36
